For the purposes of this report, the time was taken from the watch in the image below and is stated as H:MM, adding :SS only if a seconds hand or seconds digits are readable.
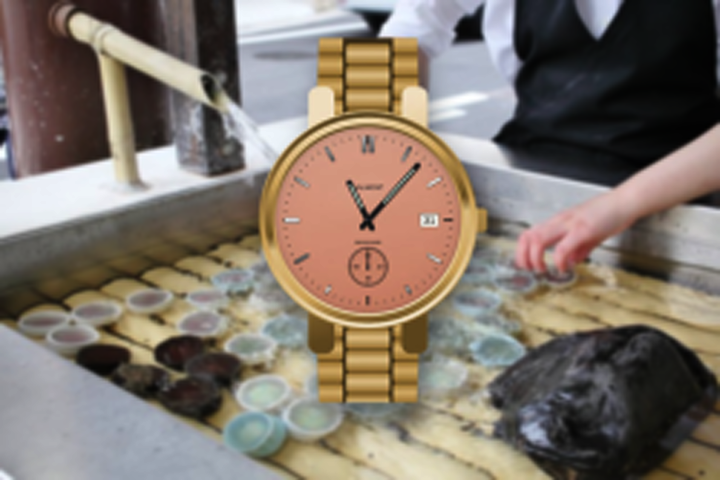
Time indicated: 11:07
